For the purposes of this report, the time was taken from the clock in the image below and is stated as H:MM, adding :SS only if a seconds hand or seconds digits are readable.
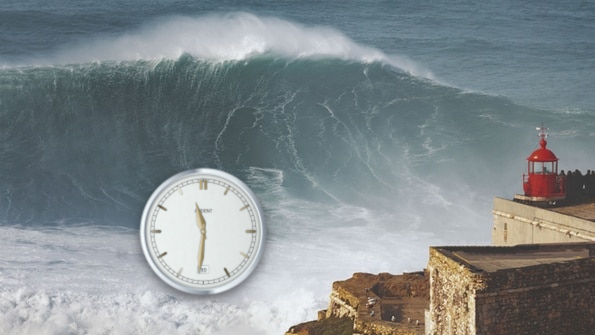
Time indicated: 11:31
